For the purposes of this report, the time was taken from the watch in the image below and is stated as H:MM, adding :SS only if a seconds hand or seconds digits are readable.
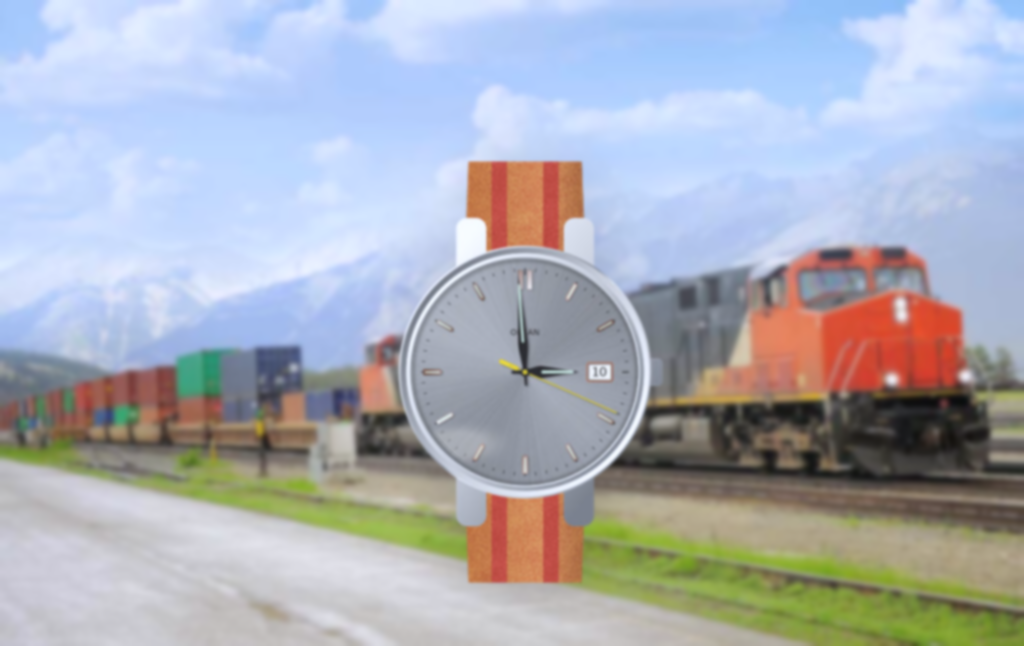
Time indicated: 2:59:19
